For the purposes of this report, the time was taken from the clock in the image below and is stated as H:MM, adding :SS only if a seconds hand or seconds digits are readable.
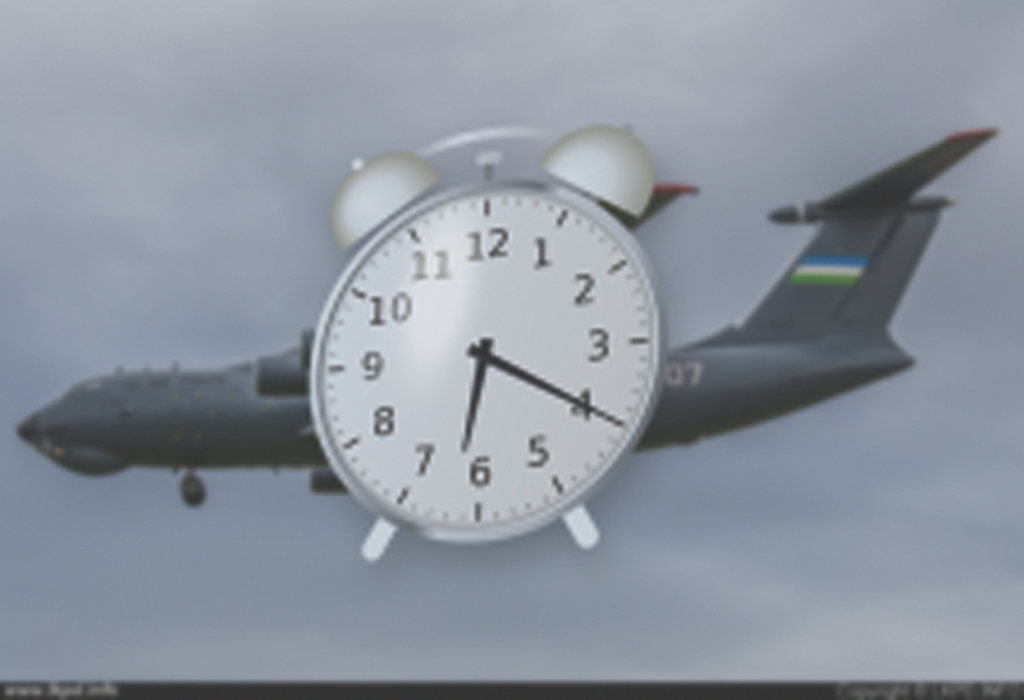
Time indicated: 6:20
